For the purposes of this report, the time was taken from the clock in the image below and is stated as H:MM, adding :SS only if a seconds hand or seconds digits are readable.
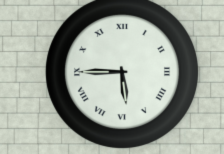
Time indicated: 5:45
